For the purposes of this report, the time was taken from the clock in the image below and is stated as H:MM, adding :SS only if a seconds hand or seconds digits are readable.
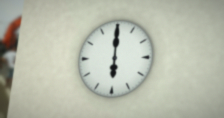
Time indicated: 6:00
